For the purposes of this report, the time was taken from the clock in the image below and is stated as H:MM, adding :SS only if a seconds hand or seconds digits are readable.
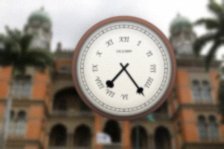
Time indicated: 7:24
